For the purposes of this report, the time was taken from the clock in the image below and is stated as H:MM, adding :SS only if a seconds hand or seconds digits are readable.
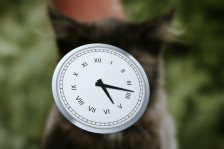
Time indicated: 5:18
